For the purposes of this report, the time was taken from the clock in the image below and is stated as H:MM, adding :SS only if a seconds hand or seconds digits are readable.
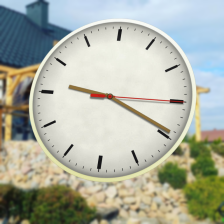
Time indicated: 9:19:15
